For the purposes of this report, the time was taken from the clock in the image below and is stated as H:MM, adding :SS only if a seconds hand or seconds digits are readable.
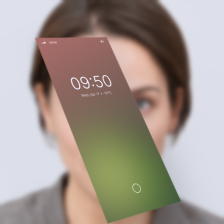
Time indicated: 9:50
